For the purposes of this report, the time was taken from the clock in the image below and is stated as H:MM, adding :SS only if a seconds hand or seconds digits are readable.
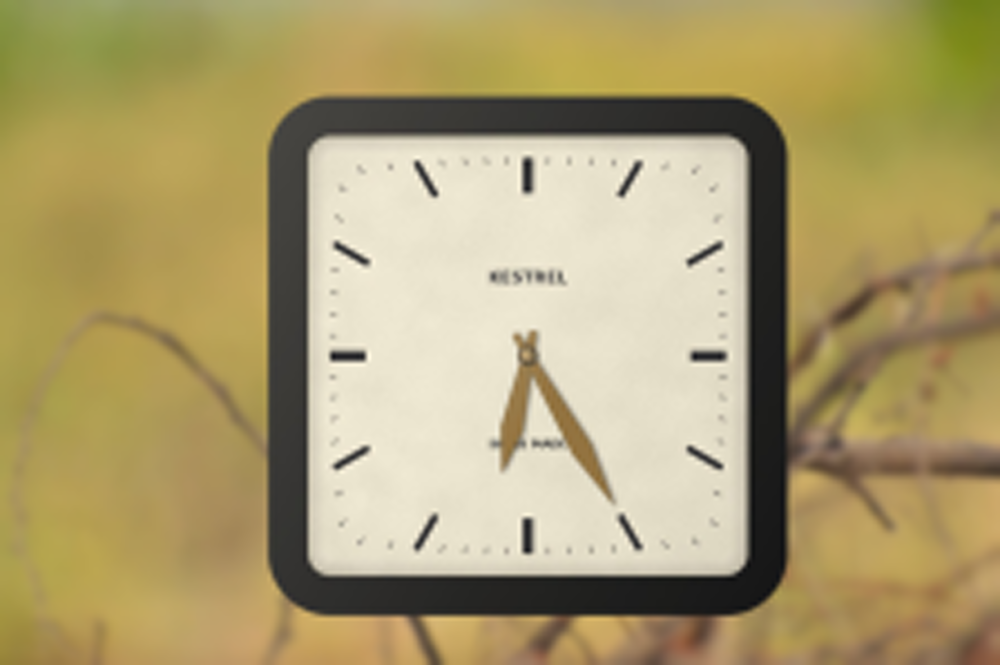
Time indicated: 6:25
